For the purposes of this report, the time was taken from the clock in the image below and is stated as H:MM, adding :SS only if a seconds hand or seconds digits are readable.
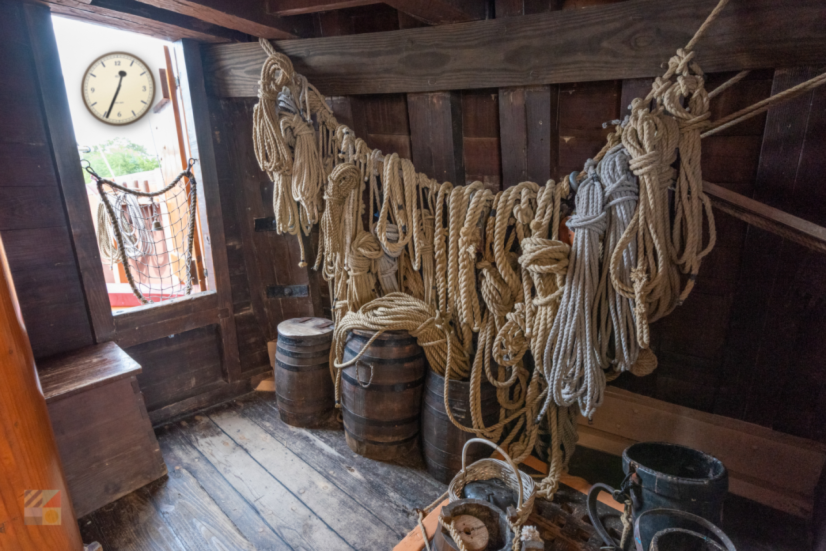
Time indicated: 12:34
